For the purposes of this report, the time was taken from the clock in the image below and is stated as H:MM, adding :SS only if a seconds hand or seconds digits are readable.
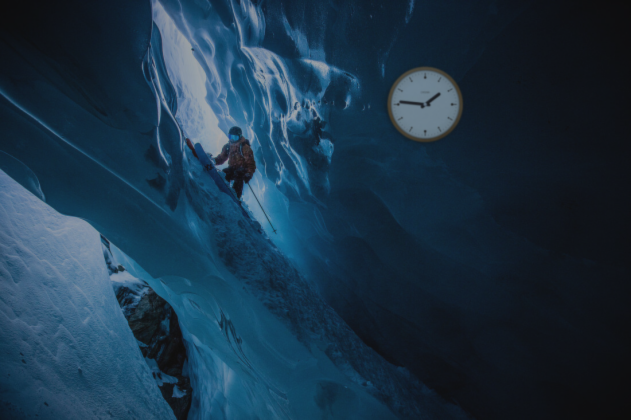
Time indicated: 1:46
